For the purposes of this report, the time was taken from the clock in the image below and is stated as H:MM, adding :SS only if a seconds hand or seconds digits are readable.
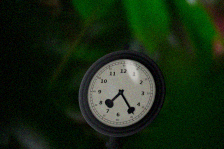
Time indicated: 7:24
